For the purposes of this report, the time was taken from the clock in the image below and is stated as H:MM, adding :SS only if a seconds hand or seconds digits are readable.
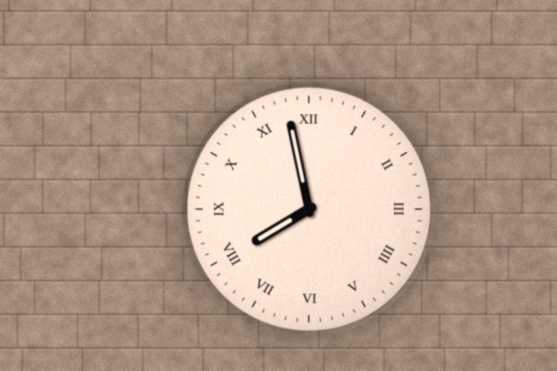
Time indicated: 7:58
